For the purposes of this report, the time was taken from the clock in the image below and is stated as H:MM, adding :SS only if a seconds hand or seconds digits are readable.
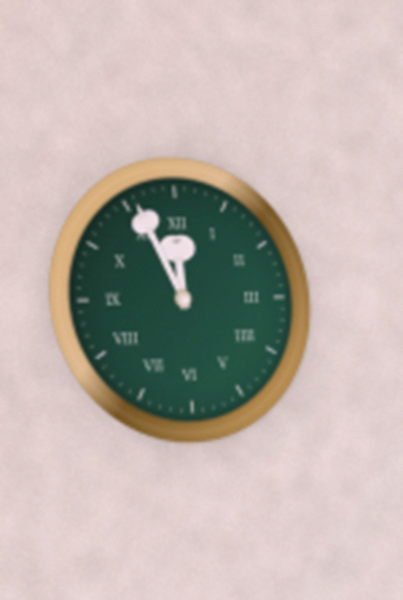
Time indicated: 11:56
